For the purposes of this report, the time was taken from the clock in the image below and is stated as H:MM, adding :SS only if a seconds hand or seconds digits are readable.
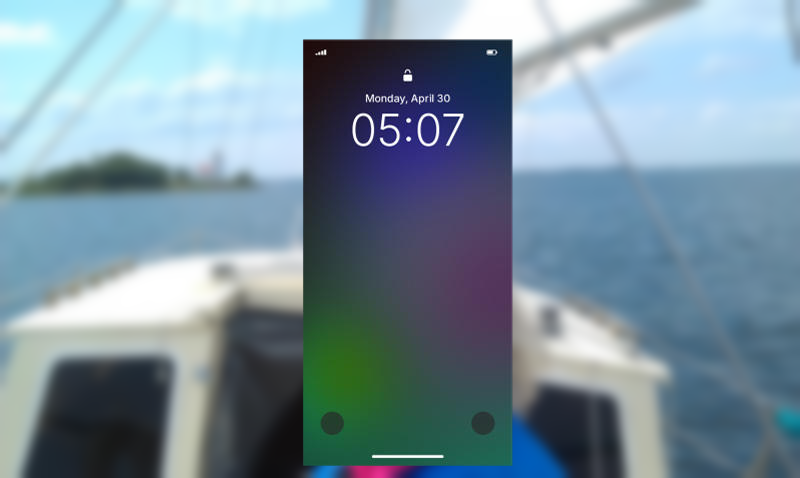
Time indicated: 5:07
